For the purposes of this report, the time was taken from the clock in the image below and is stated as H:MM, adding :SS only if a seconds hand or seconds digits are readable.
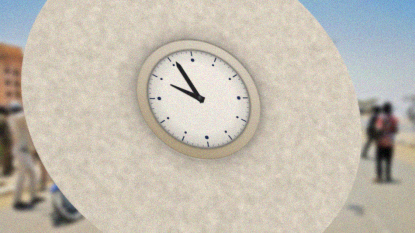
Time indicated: 9:56
